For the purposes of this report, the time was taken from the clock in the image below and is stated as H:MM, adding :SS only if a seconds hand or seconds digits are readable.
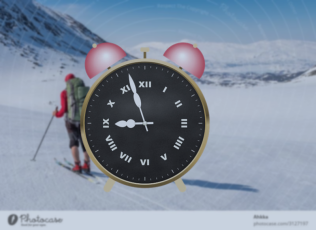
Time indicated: 8:57
